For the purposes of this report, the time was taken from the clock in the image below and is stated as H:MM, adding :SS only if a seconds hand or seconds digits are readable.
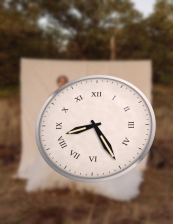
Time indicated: 8:25
